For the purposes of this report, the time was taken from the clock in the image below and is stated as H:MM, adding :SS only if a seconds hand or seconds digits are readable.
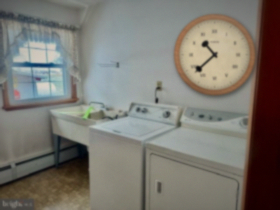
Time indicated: 10:38
